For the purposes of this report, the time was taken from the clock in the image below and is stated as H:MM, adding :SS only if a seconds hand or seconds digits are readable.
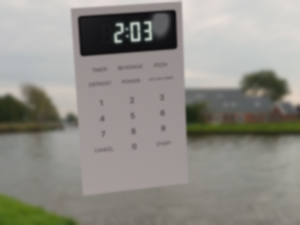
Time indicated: 2:03
